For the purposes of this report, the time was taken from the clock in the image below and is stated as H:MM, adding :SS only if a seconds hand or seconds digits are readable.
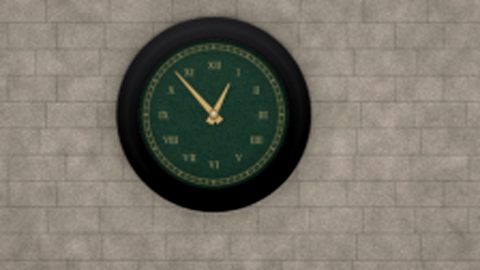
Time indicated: 12:53
